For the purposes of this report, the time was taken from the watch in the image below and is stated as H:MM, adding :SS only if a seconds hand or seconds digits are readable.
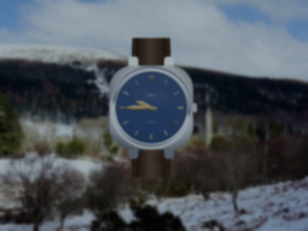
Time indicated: 9:45
